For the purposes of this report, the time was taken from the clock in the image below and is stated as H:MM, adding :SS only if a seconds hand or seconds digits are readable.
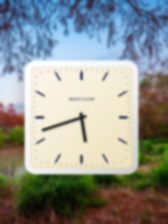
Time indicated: 5:42
